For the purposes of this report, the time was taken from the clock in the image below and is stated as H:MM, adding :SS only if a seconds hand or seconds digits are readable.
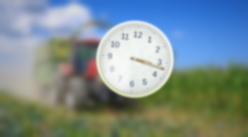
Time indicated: 3:17
